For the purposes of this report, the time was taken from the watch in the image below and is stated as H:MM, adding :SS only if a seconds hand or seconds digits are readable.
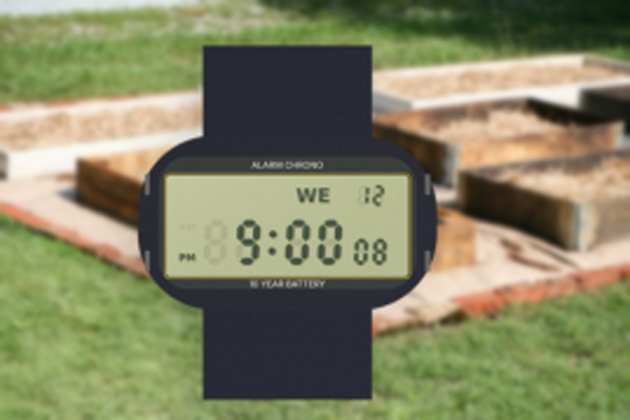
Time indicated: 9:00:08
